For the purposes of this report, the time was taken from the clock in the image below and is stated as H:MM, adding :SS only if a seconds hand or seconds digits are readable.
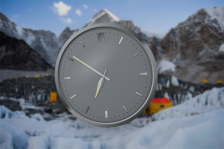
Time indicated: 6:51
